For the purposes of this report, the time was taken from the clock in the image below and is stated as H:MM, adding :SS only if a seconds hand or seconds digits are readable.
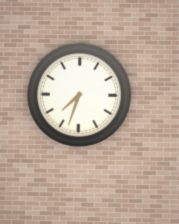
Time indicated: 7:33
